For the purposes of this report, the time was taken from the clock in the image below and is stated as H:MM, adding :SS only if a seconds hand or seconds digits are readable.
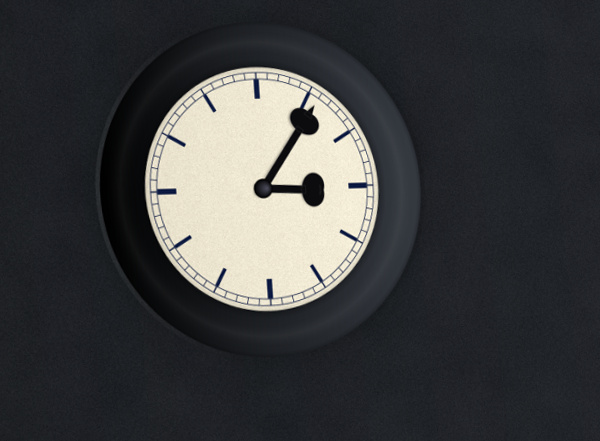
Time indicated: 3:06
